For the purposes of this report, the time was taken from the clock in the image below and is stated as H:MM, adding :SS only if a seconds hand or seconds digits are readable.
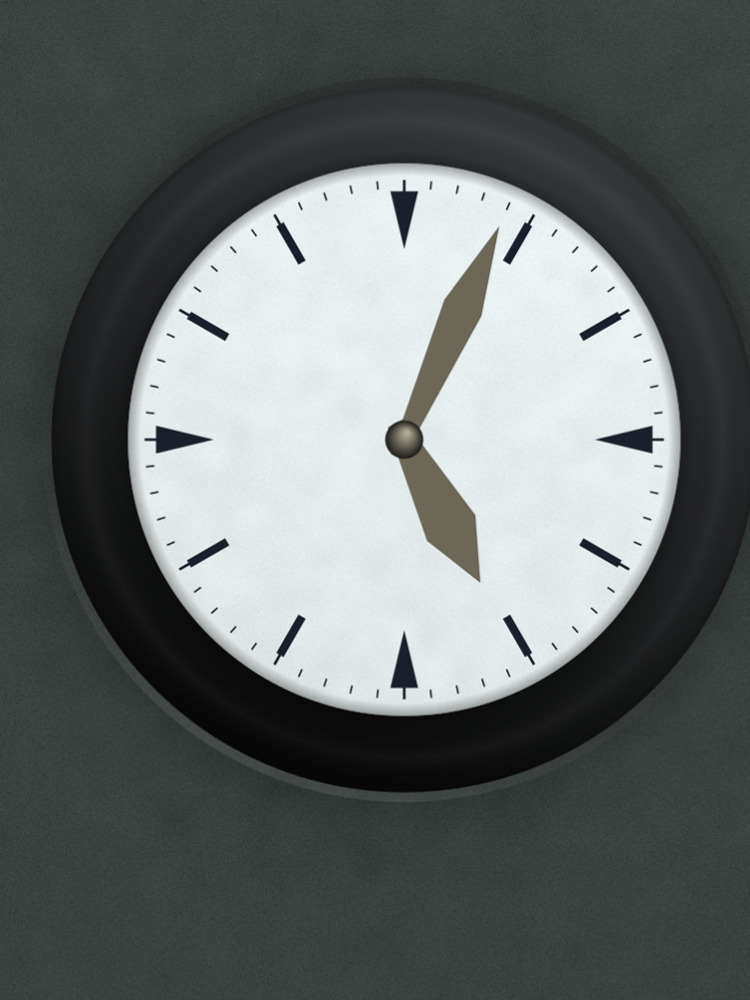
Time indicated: 5:04
